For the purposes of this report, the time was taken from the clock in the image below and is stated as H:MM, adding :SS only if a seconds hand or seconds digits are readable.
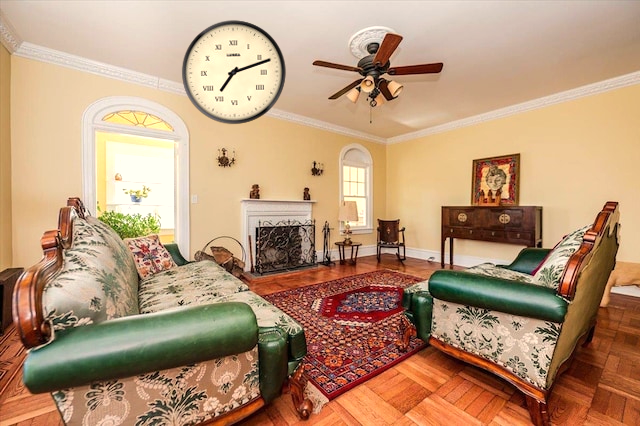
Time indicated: 7:12
